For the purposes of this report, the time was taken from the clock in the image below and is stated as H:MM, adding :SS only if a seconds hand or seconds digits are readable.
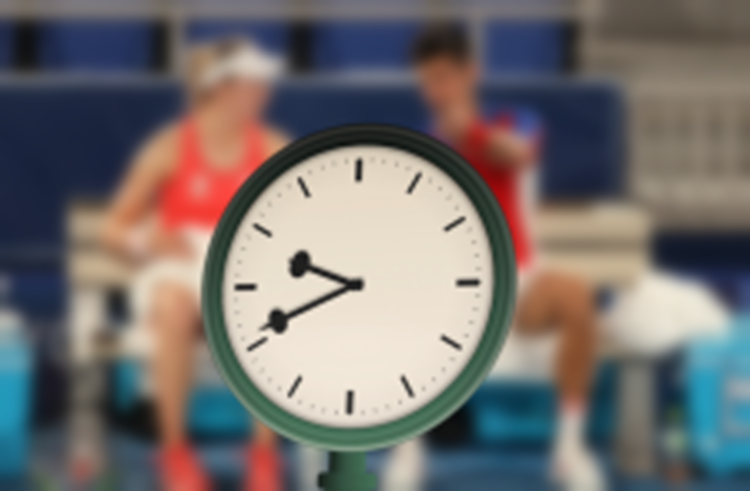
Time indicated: 9:41
